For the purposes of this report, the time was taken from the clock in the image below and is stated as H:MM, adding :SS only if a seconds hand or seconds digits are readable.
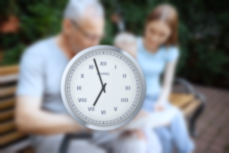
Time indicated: 6:57
